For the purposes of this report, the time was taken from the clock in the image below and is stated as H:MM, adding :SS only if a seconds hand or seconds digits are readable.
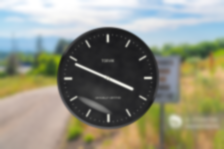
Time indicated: 3:49
